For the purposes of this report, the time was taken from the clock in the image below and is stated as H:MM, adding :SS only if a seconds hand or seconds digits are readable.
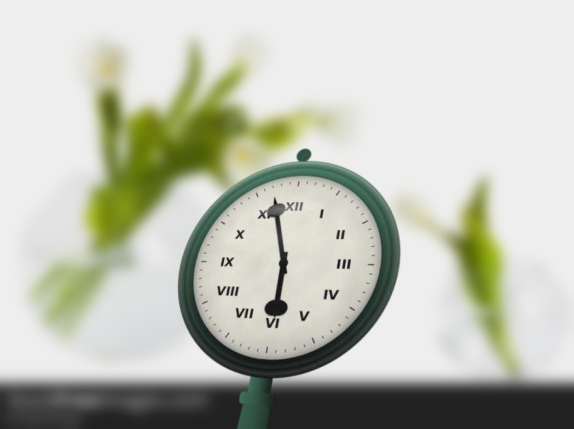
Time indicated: 5:57
